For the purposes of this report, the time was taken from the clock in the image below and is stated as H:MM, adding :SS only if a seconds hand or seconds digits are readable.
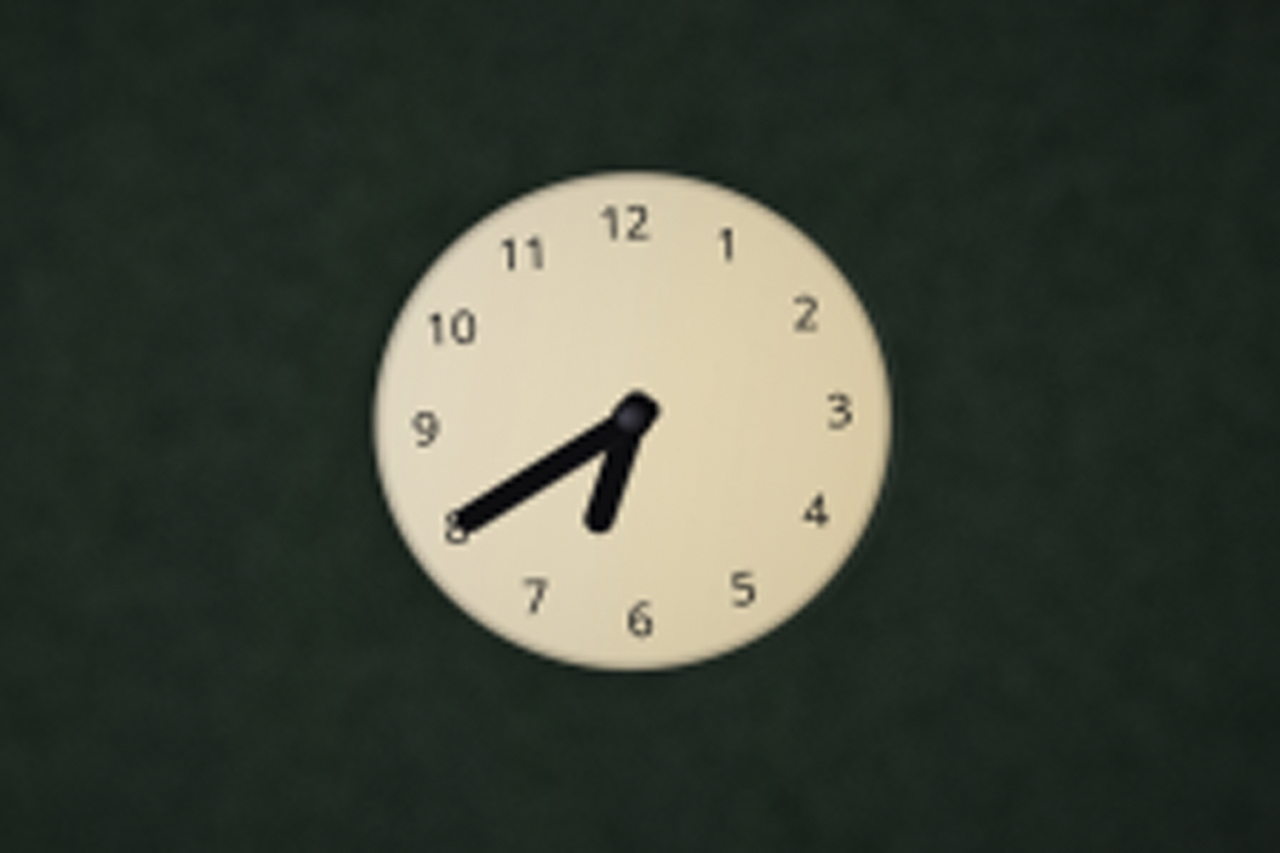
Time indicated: 6:40
